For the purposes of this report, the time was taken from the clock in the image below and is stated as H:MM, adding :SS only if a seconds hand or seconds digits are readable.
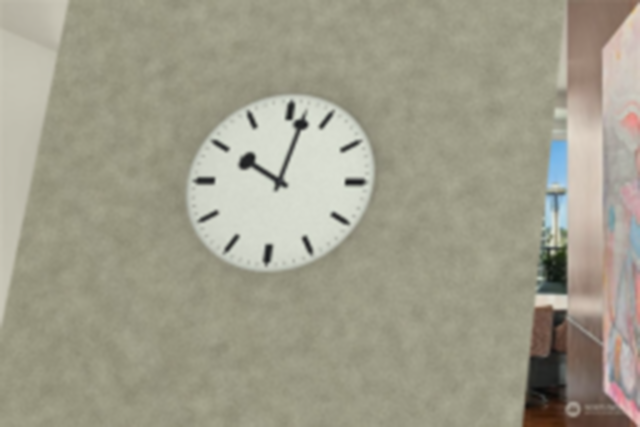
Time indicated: 10:02
